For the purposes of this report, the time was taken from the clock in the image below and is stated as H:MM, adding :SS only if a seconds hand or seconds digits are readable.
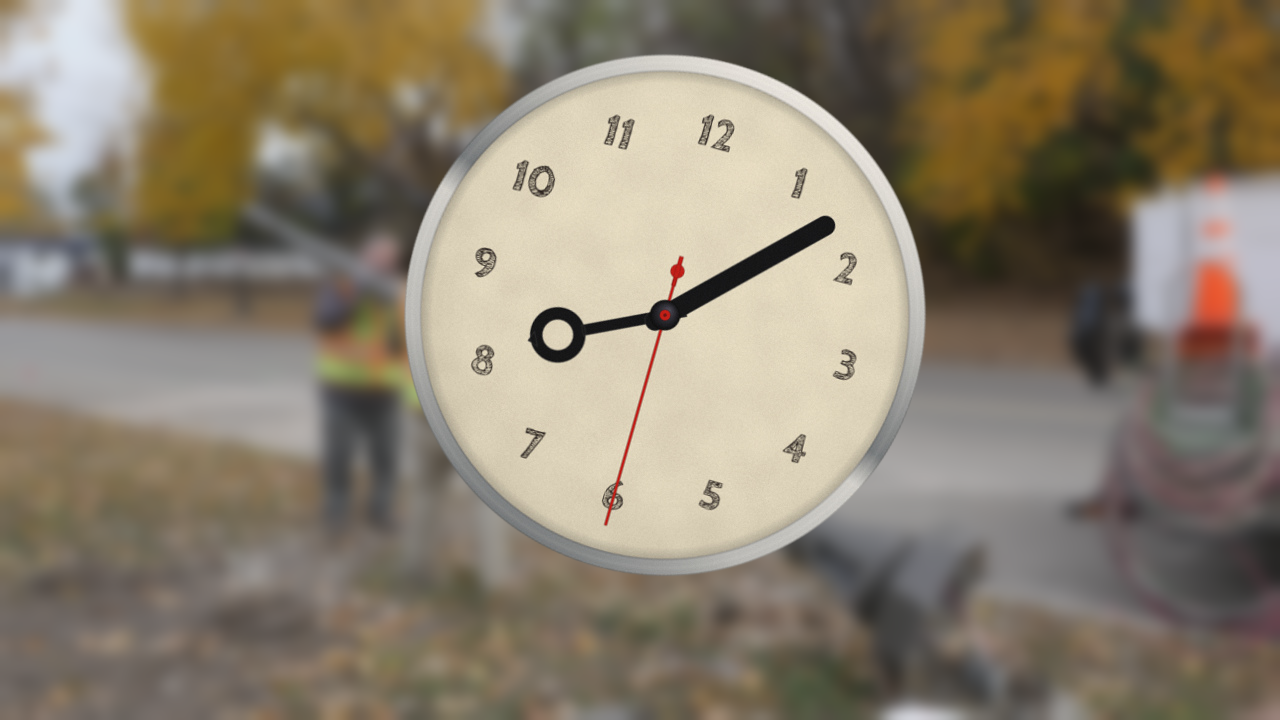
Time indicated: 8:07:30
